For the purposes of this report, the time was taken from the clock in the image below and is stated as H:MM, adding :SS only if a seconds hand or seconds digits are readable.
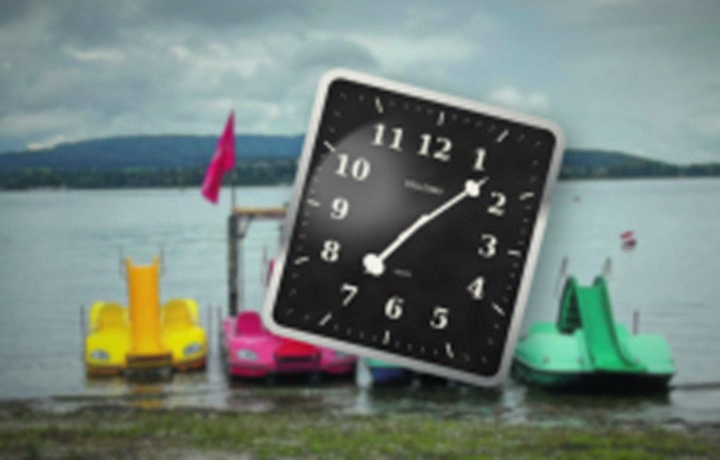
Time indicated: 7:07
